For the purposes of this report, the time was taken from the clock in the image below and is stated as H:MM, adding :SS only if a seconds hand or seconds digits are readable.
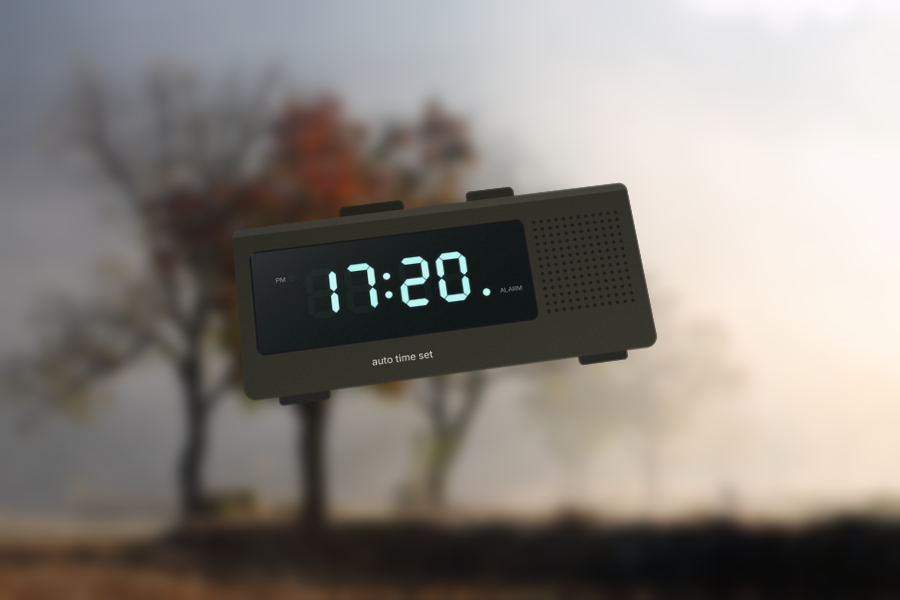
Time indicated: 17:20
